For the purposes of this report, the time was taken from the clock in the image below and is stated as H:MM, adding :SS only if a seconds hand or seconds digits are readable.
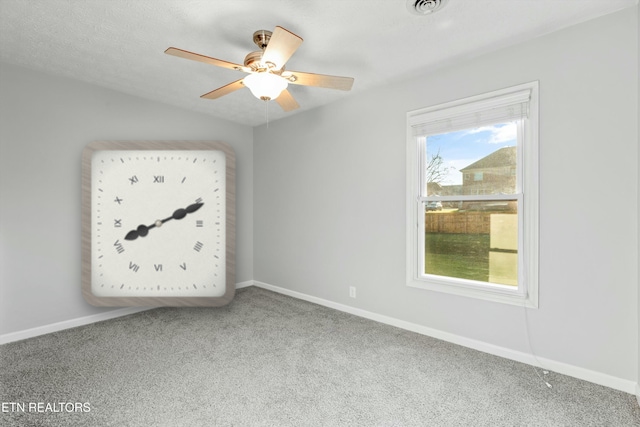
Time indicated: 8:11
